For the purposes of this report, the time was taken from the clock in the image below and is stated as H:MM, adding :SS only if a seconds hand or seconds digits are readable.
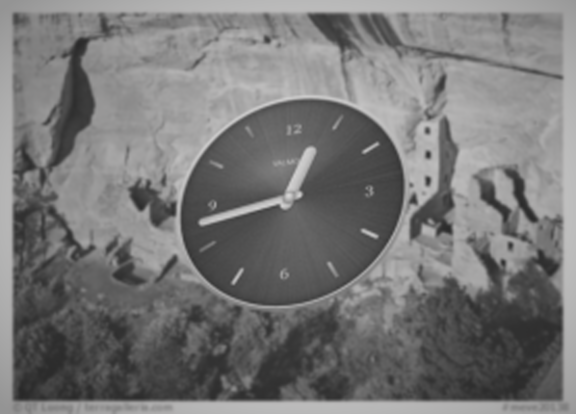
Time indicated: 12:43
